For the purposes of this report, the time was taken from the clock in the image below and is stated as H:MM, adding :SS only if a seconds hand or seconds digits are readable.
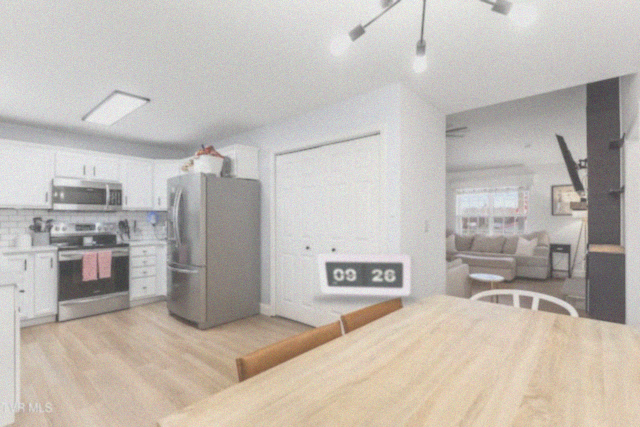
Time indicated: 9:26
